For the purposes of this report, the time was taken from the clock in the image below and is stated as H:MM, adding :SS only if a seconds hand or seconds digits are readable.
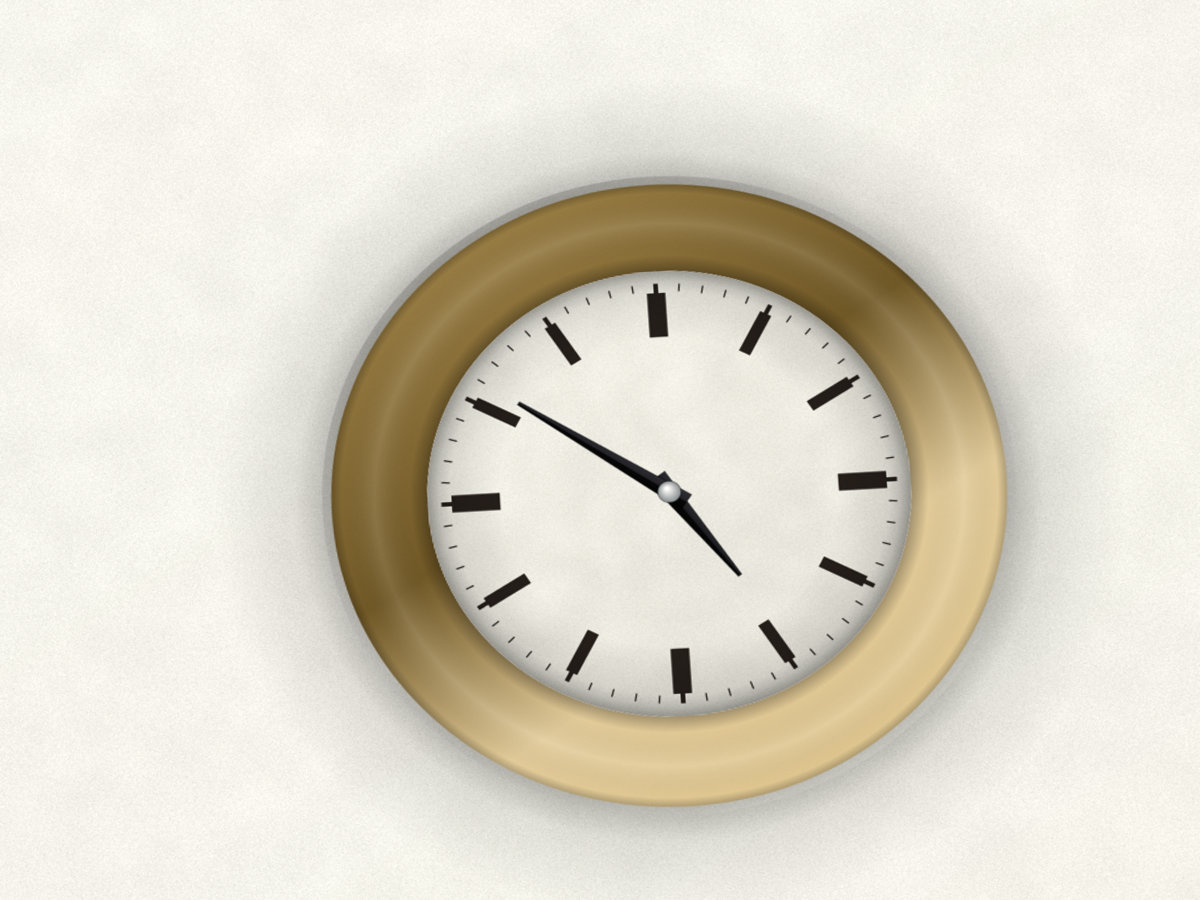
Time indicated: 4:51
